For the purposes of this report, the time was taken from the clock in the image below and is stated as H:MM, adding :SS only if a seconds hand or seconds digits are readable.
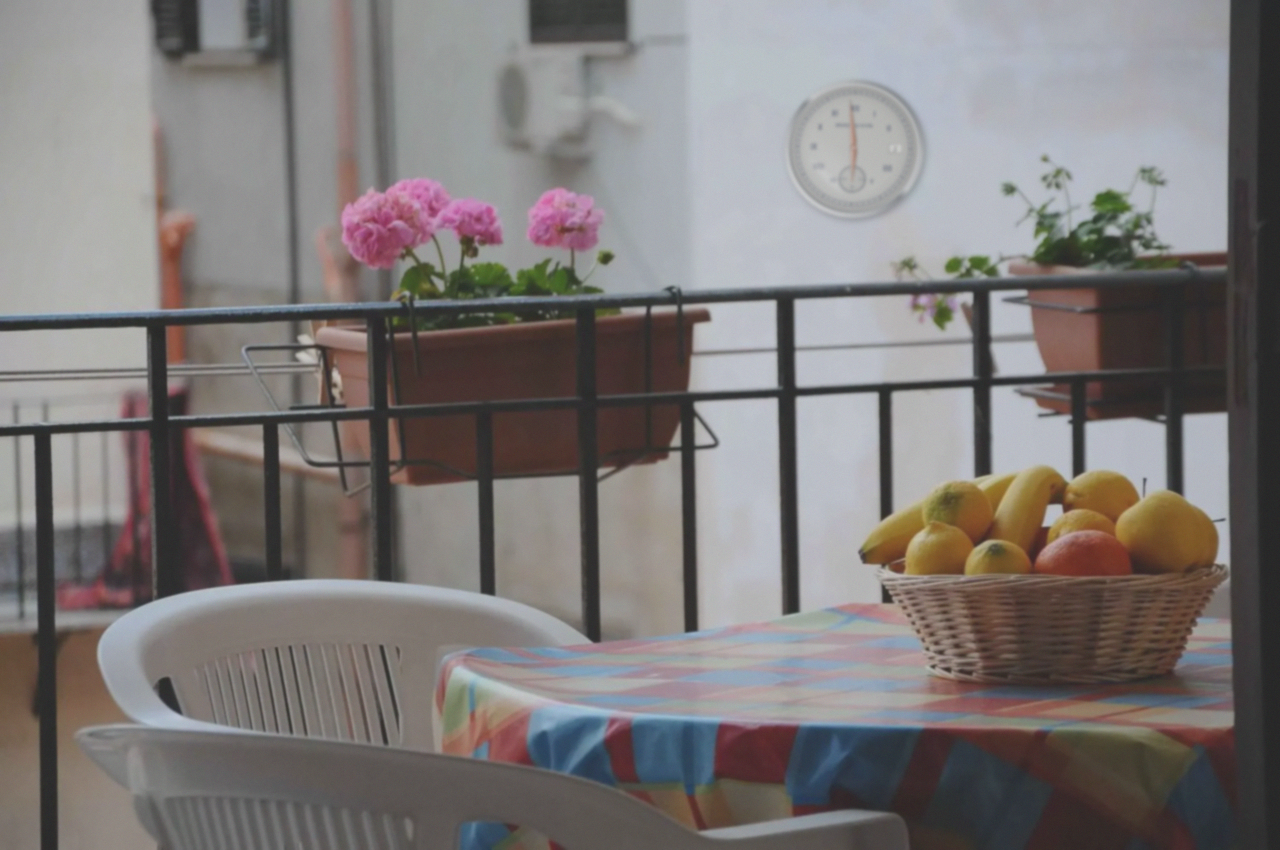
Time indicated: 5:59
